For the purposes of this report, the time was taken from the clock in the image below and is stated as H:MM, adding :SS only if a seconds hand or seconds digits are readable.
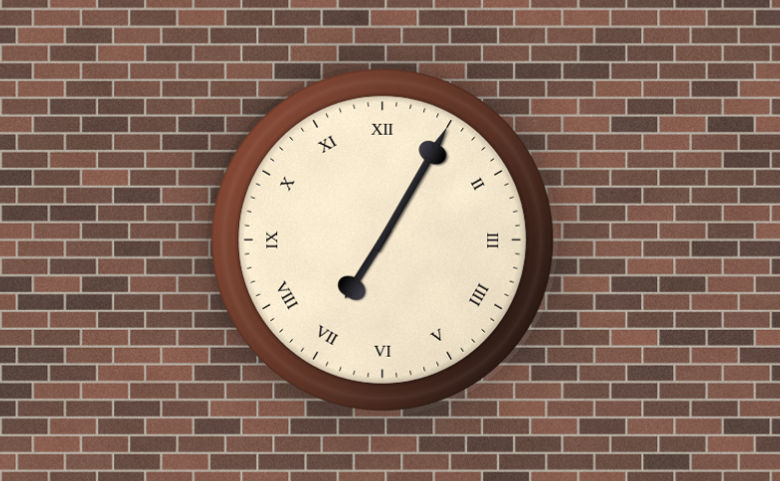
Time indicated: 7:05
